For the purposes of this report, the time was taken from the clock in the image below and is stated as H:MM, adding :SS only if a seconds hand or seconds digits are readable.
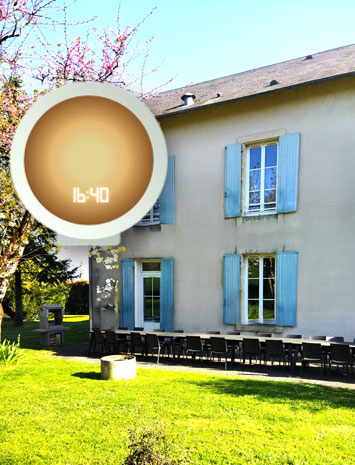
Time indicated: 16:40
